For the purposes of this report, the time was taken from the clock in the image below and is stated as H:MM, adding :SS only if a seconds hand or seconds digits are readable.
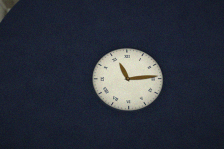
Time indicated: 11:14
